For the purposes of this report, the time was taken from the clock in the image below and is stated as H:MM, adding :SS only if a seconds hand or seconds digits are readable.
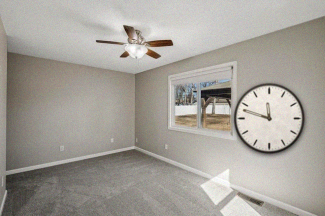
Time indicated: 11:48
